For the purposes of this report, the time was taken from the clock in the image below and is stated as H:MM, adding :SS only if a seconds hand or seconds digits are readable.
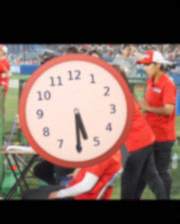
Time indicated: 5:30
